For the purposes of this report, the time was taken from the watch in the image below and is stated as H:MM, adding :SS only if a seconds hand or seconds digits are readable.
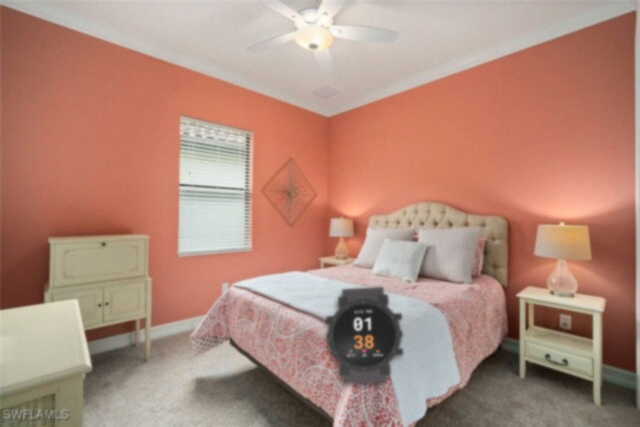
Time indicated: 1:38
